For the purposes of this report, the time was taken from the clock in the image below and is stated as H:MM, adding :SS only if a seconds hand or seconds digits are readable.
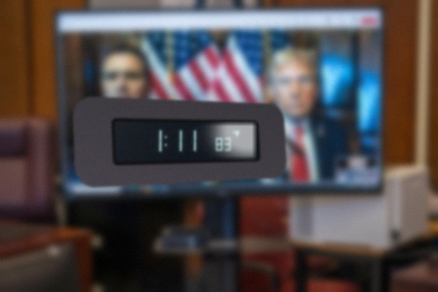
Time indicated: 1:11
